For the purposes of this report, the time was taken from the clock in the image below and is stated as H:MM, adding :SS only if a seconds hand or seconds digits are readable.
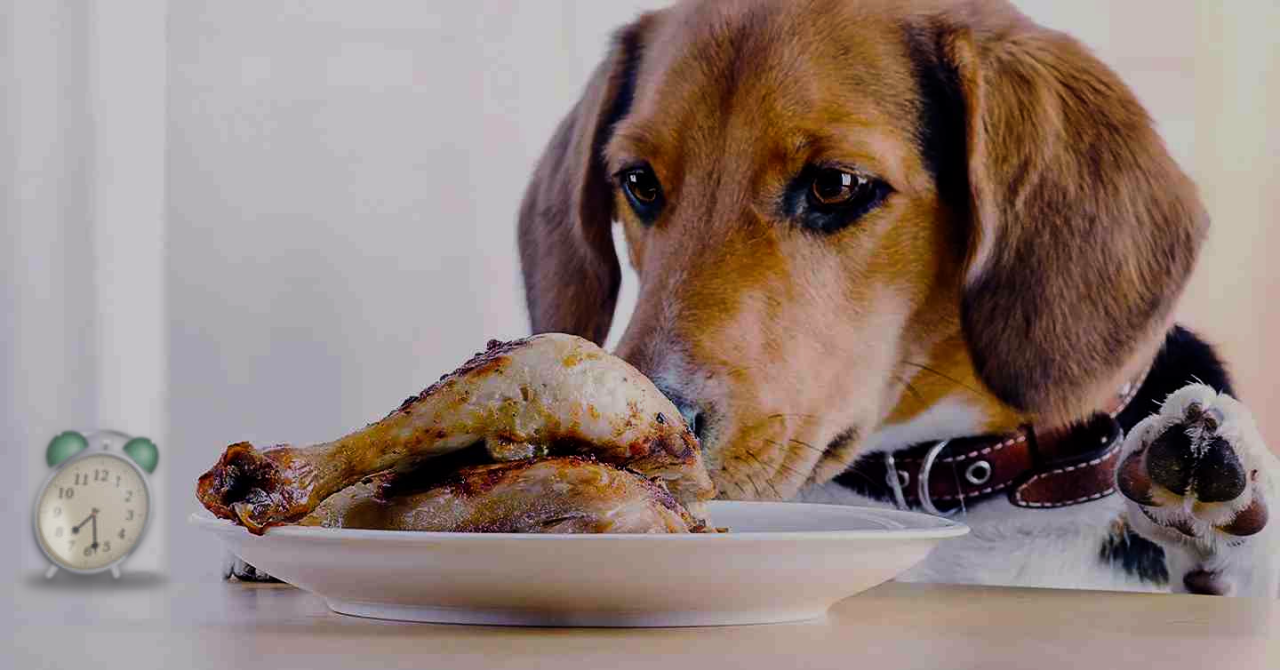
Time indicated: 7:28
